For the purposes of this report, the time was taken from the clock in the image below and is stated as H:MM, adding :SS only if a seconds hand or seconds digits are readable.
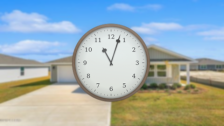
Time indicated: 11:03
